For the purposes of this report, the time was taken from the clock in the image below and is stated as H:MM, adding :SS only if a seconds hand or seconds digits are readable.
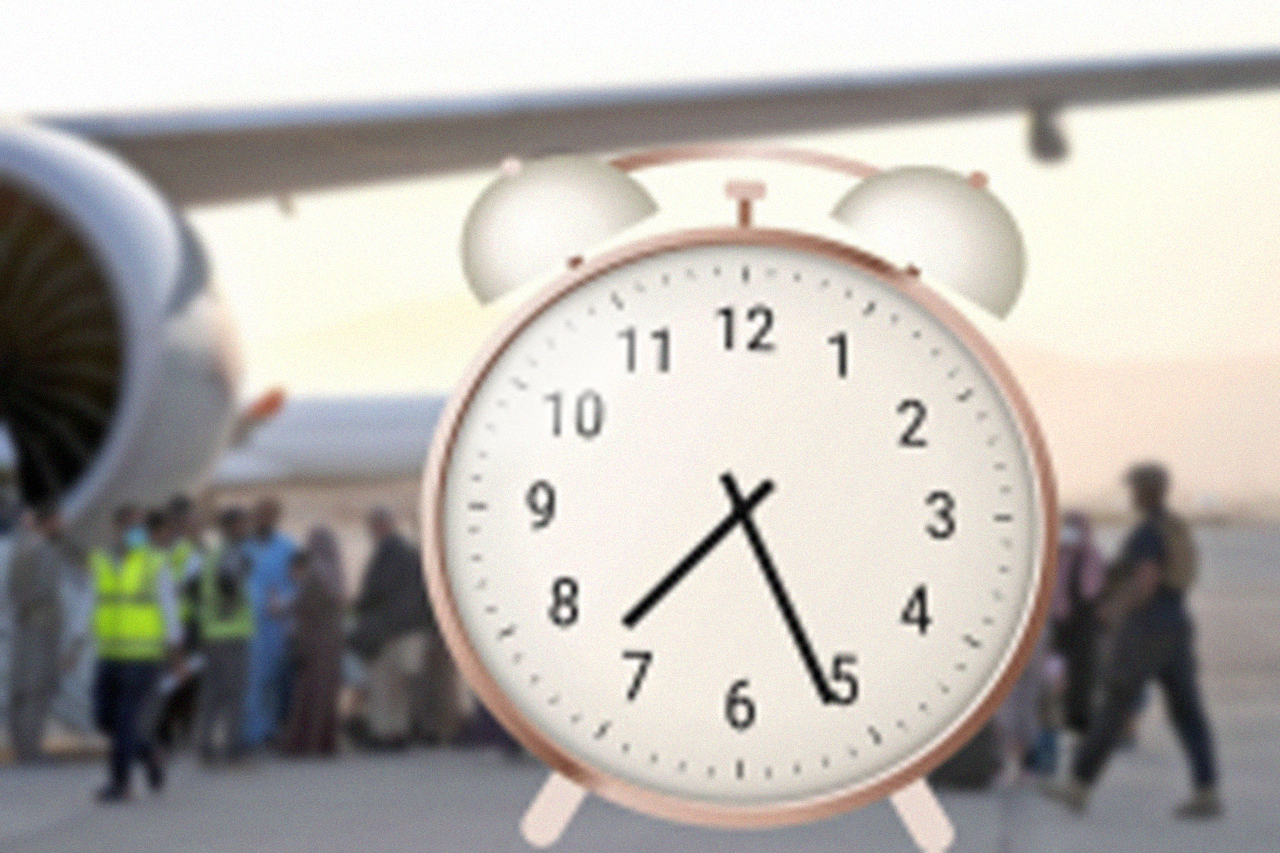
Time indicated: 7:26
